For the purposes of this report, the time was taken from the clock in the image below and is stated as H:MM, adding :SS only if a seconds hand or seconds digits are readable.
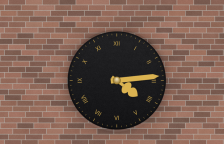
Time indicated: 4:14
